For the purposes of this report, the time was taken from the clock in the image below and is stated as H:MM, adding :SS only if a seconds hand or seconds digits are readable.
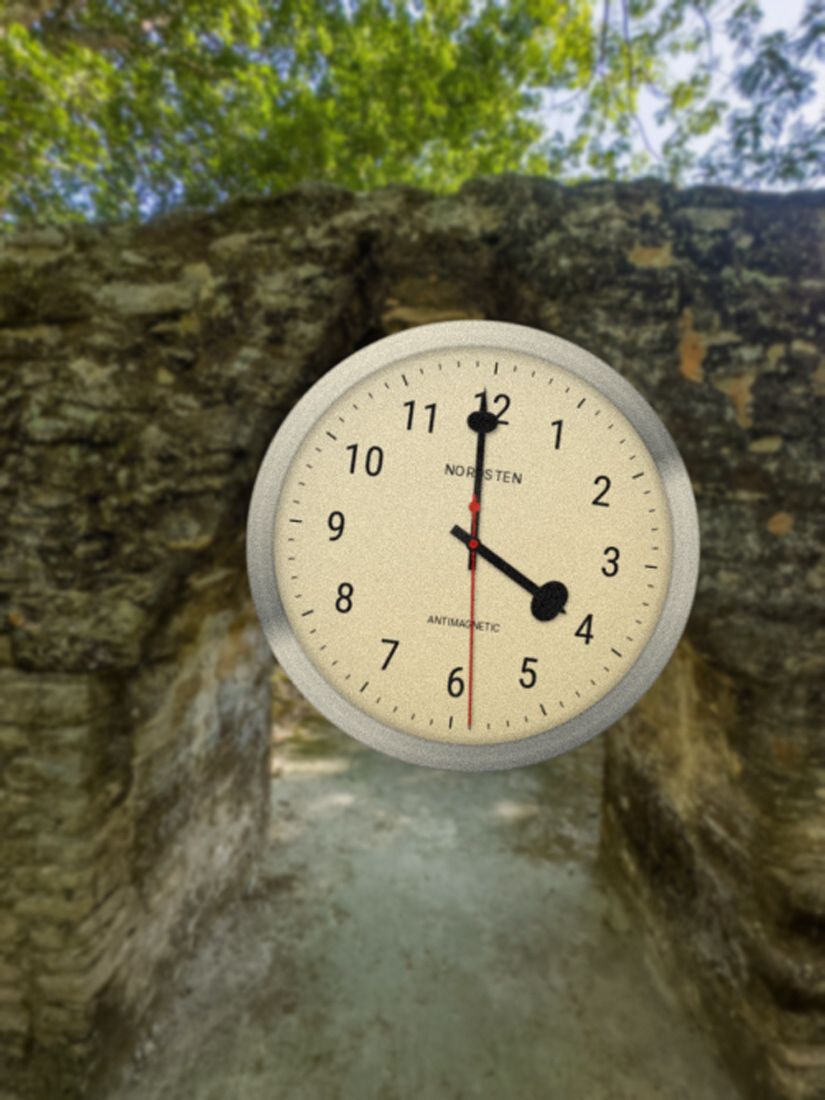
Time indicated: 3:59:29
